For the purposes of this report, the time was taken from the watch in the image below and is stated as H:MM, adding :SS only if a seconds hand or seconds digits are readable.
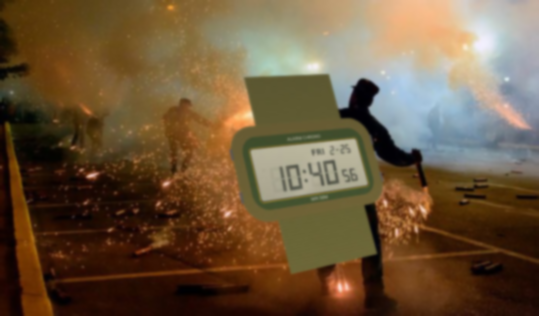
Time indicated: 10:40:56
